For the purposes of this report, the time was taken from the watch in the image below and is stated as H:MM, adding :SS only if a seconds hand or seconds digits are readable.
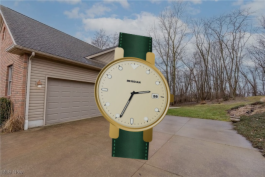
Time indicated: 2:34
